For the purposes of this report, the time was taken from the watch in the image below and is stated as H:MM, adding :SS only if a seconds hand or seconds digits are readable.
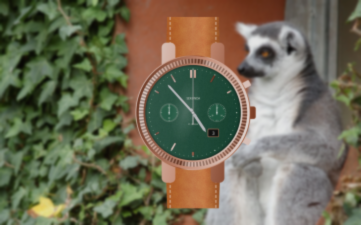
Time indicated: 4:53
